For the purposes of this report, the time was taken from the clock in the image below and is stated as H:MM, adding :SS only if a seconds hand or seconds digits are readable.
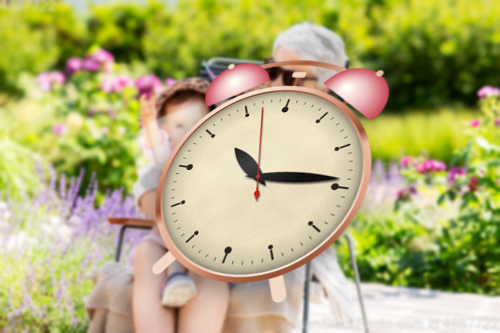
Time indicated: 10:13:57
